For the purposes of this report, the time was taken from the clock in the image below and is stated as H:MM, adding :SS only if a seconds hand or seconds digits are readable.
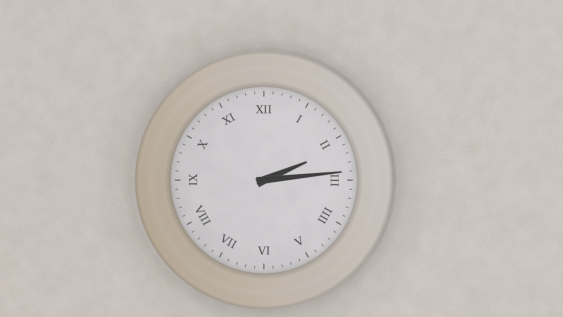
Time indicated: 2:14
